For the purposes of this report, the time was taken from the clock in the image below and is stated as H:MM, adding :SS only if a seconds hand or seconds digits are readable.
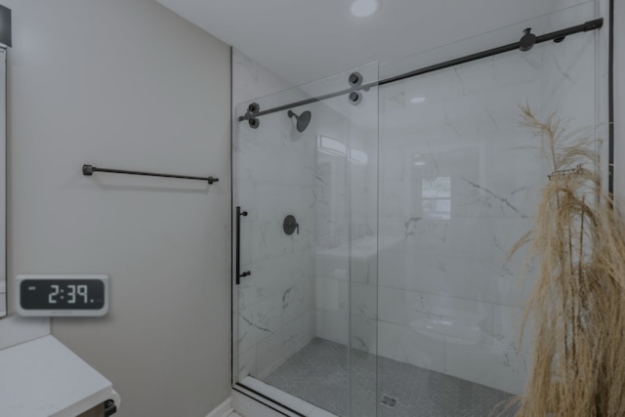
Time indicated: 2:39
